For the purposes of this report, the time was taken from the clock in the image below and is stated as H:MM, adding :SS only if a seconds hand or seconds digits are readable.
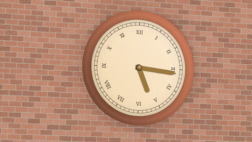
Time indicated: 5:16
